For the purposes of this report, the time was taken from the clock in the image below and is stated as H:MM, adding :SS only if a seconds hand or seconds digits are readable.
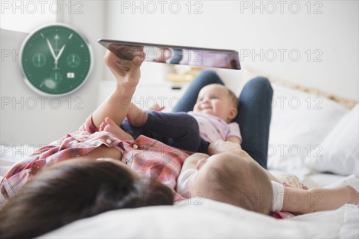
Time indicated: 12:56
